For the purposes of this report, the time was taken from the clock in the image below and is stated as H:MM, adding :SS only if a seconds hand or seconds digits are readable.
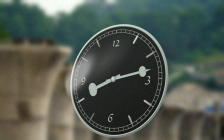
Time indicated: 8:13
